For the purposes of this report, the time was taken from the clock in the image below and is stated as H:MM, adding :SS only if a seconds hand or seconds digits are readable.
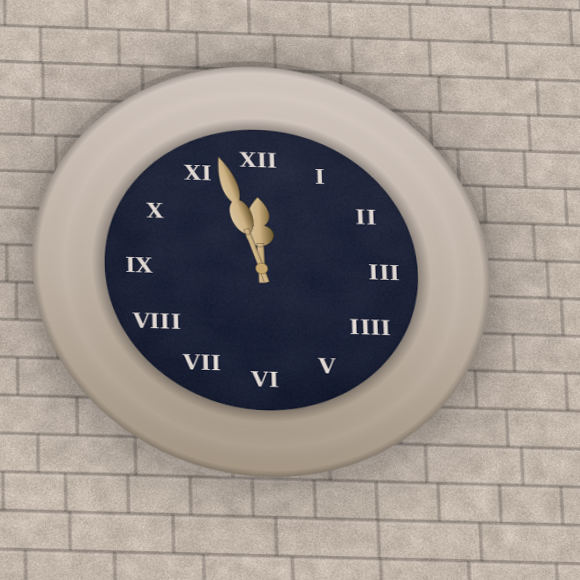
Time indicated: 11:57
